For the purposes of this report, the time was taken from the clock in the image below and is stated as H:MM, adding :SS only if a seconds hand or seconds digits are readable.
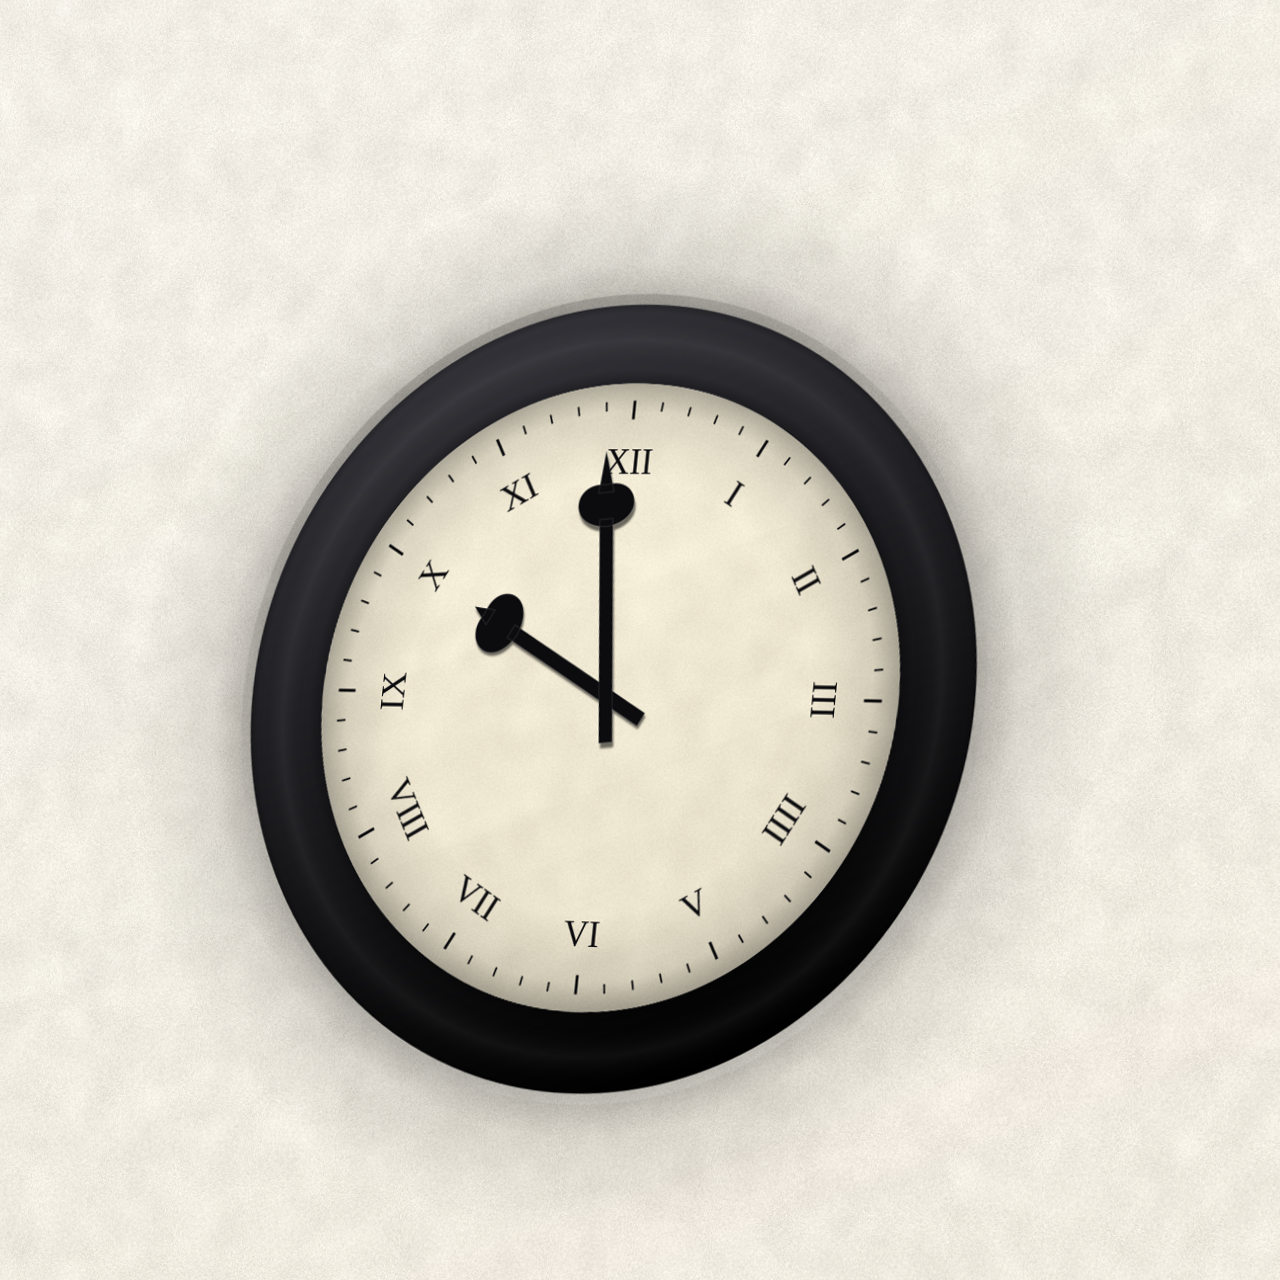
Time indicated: 9:59
